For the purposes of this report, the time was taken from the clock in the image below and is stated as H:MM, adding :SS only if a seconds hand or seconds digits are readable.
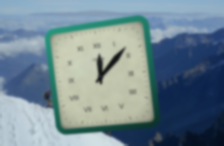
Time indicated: 12:08
